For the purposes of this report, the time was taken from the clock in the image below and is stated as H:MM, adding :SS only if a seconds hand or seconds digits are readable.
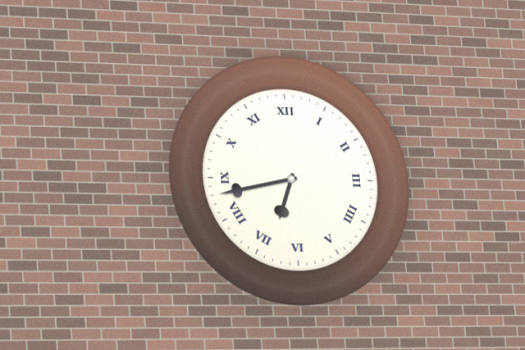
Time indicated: 6:43
